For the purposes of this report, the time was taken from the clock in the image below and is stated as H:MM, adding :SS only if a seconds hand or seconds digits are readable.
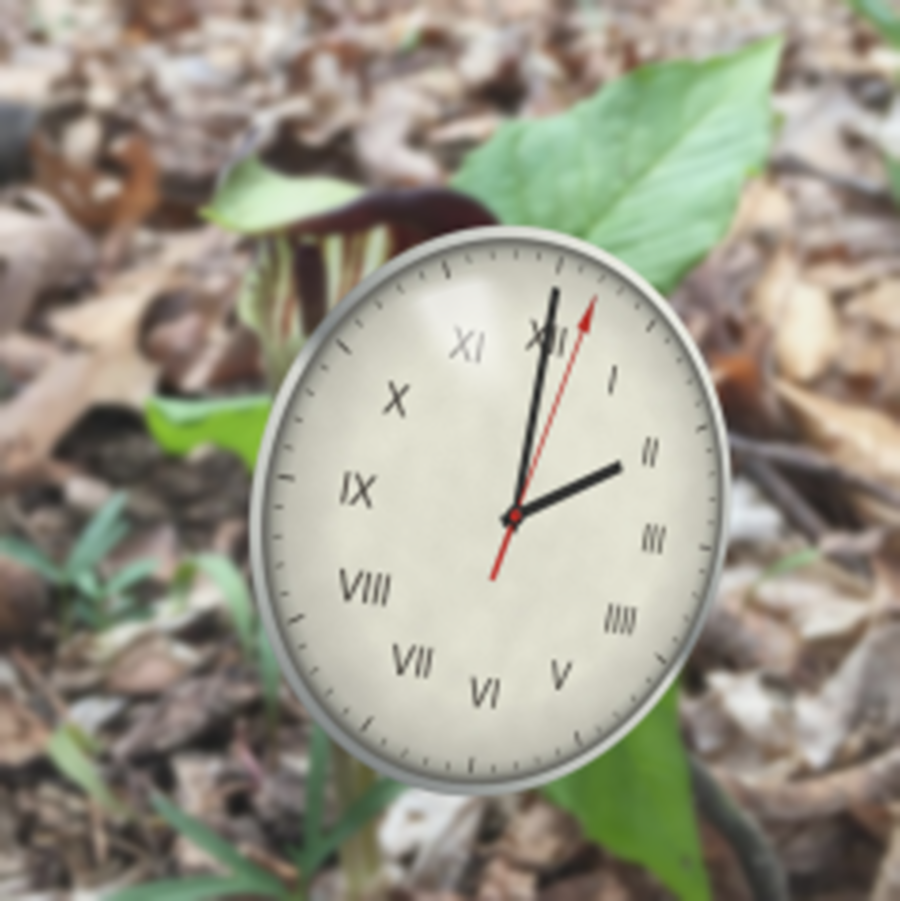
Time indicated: 2:00:02
